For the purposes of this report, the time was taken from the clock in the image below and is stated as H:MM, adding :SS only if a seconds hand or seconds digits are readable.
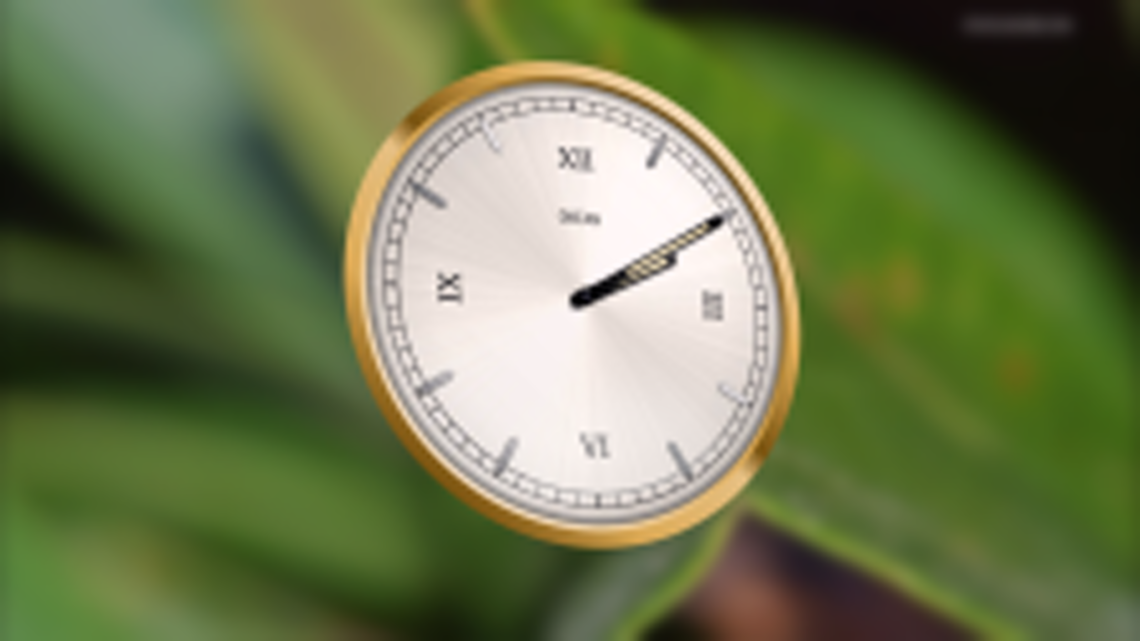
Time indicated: 2:10
